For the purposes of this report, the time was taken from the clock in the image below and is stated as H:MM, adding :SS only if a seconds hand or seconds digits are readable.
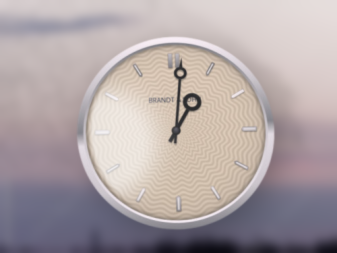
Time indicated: 1:01
